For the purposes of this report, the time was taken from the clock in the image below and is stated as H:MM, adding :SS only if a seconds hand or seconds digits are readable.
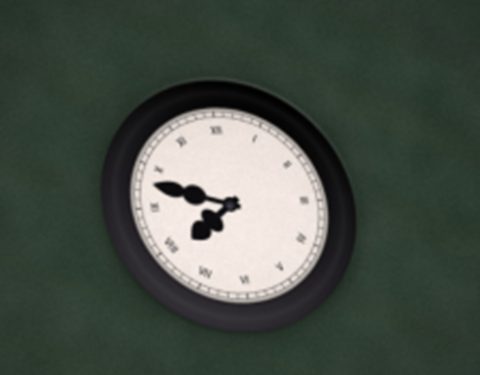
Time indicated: 7:48
